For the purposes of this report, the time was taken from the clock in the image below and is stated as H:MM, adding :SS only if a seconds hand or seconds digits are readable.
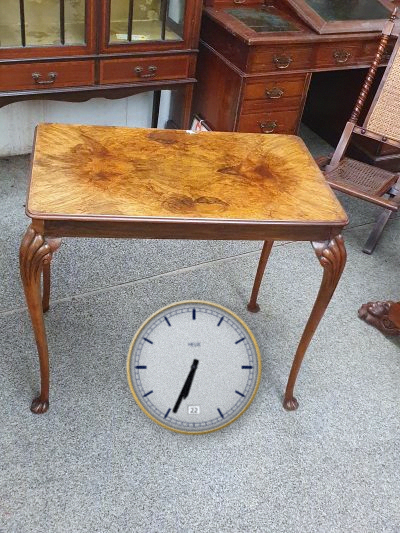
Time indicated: 6:34
